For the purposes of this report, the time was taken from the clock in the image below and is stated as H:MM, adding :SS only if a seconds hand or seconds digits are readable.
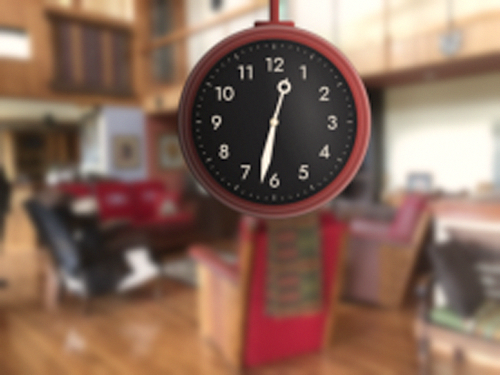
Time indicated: 12:32
